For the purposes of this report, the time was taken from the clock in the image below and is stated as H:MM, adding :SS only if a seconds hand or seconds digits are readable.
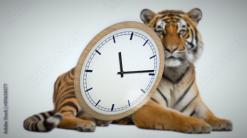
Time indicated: 11:14
